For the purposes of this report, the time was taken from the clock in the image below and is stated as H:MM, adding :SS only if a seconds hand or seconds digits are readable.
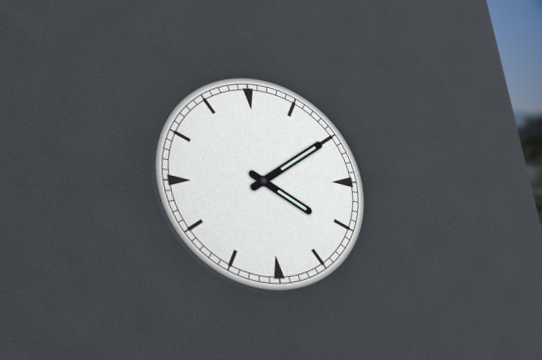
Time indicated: 4:10
